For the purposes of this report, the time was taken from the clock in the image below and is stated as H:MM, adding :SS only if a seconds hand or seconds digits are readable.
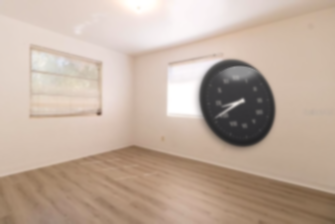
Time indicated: 8:41
